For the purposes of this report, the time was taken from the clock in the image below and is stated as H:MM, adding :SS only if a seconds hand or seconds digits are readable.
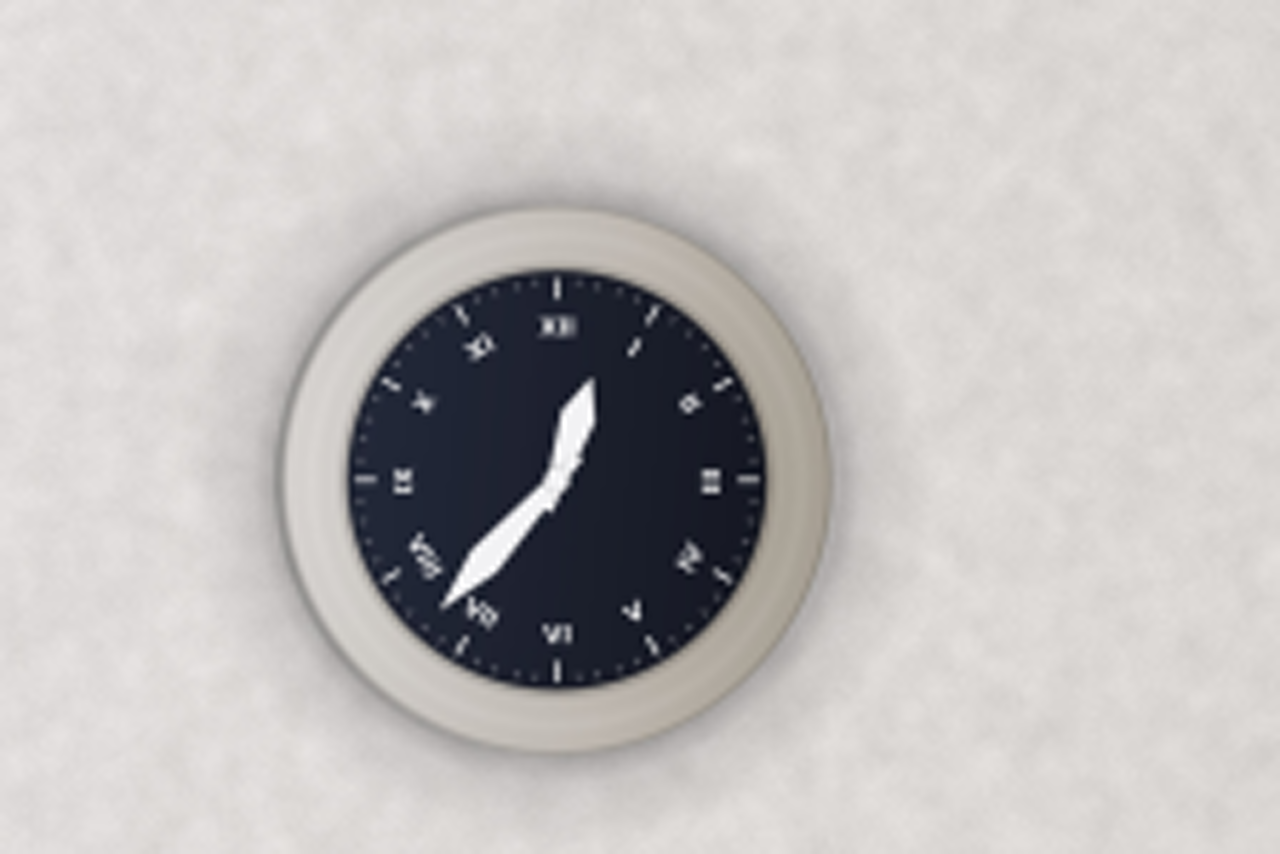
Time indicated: 12:37
